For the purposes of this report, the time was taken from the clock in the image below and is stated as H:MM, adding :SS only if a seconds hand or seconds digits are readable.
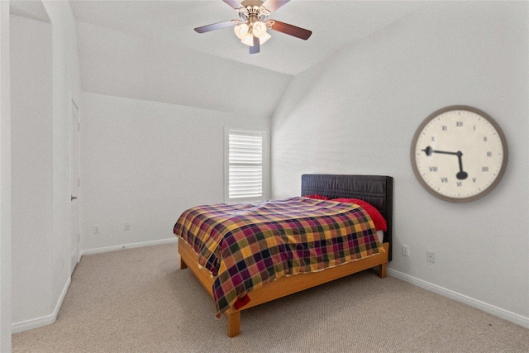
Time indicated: 5:46
